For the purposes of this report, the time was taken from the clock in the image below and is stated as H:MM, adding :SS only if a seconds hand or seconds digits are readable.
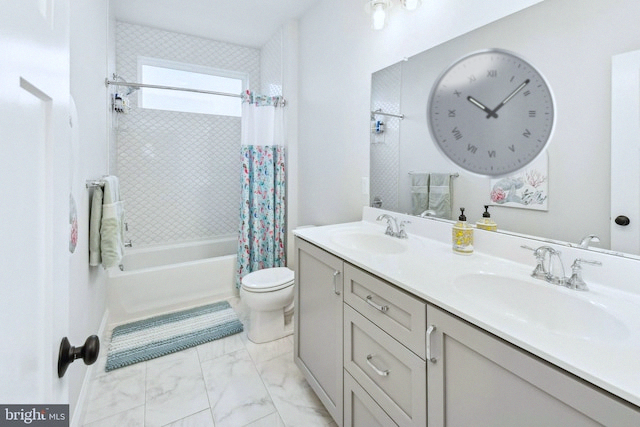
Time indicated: 10:08
